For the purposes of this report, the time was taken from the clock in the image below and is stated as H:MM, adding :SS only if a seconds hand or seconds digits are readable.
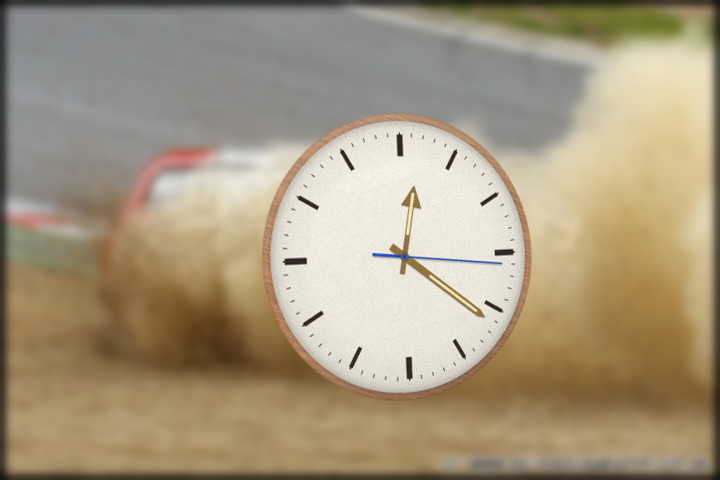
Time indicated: 12:21:16
